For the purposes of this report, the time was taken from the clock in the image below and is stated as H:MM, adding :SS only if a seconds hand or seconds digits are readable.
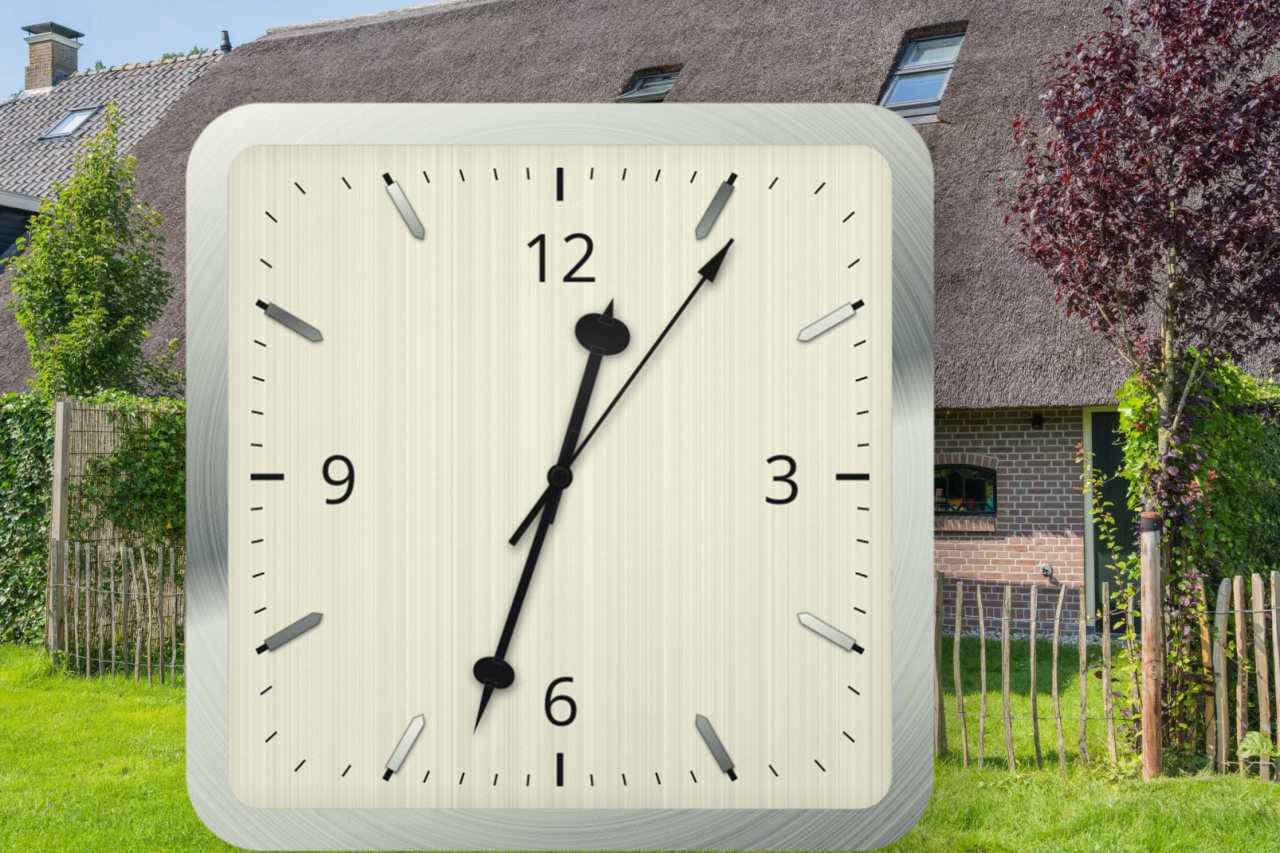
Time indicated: 12:33:06
